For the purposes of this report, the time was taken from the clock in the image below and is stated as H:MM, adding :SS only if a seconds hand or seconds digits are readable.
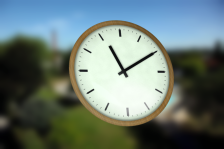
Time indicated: 11:10
